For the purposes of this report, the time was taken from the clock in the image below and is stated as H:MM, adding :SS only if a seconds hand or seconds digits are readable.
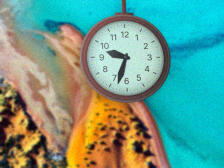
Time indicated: 9:33
